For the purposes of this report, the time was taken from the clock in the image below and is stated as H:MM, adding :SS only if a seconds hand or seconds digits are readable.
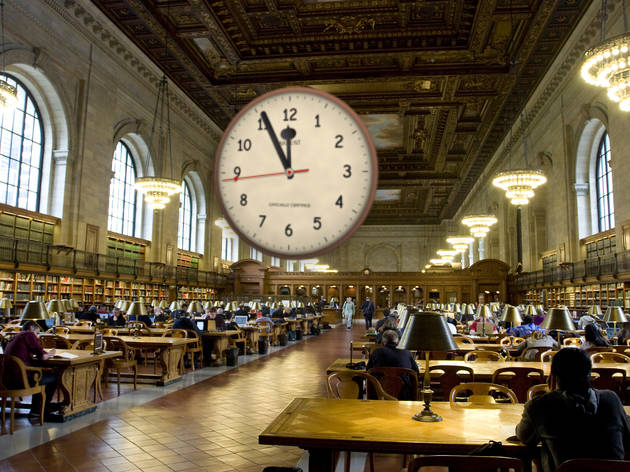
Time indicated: 11:55:44
